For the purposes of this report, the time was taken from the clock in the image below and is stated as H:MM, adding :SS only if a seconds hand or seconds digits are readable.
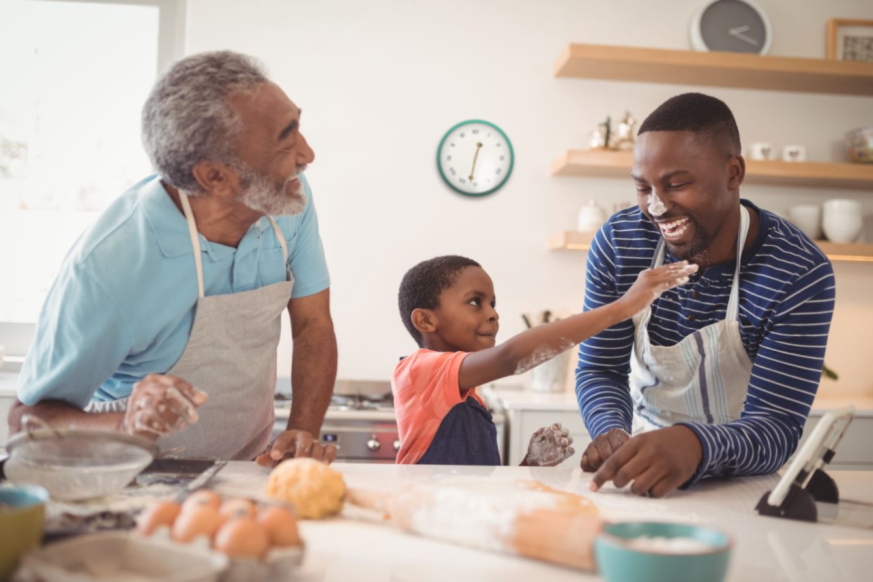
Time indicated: 12:32
